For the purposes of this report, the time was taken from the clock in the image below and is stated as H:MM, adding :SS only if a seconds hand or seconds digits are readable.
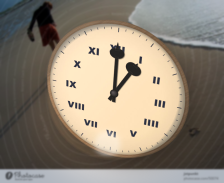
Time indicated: 1:00
